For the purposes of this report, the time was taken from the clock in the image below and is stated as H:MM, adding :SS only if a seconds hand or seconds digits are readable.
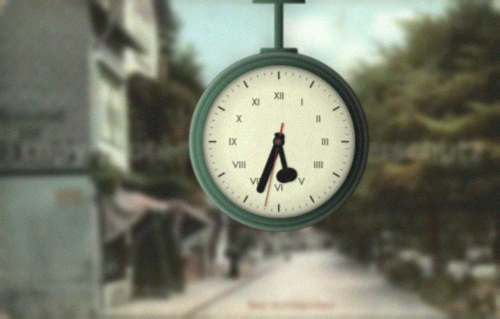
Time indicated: 5:33:32
